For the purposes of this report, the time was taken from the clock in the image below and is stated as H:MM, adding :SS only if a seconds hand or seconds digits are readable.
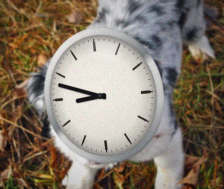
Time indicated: 8:48
